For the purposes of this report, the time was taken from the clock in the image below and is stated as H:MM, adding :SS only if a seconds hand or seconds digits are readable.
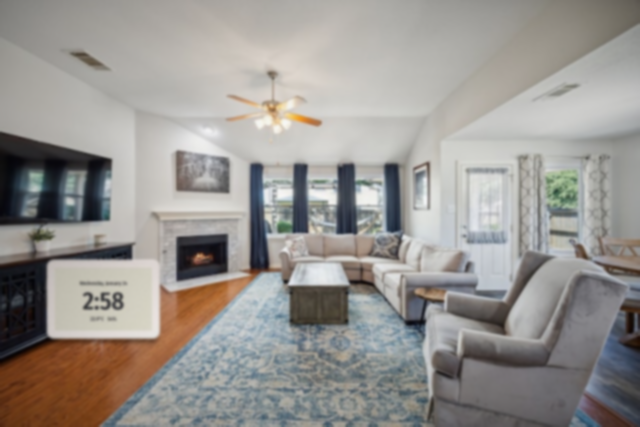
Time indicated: 2:58
